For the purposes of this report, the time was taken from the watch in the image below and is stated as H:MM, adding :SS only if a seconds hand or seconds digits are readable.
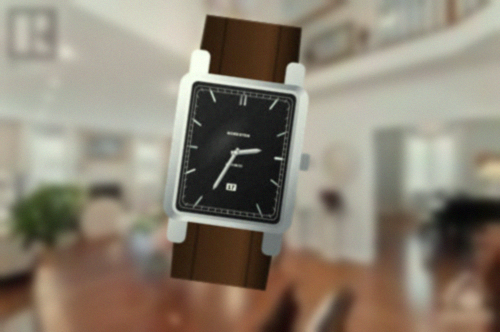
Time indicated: 2:34
